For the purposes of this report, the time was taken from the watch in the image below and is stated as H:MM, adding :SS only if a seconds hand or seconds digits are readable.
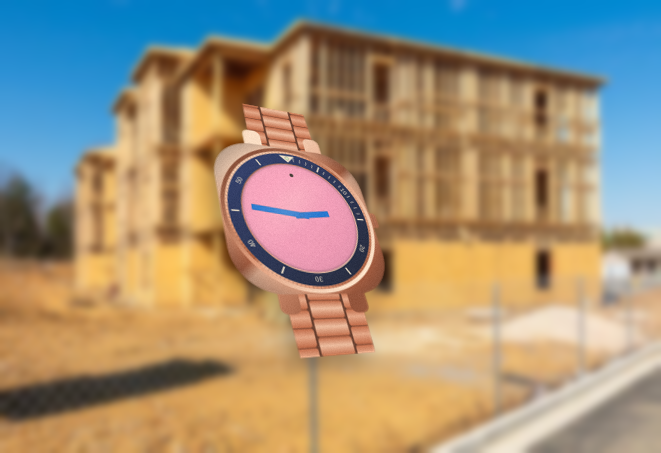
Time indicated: 2:46
